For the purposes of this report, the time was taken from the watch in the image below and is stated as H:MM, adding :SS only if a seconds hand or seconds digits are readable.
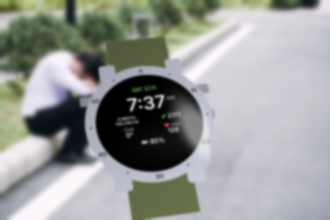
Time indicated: 7:37
